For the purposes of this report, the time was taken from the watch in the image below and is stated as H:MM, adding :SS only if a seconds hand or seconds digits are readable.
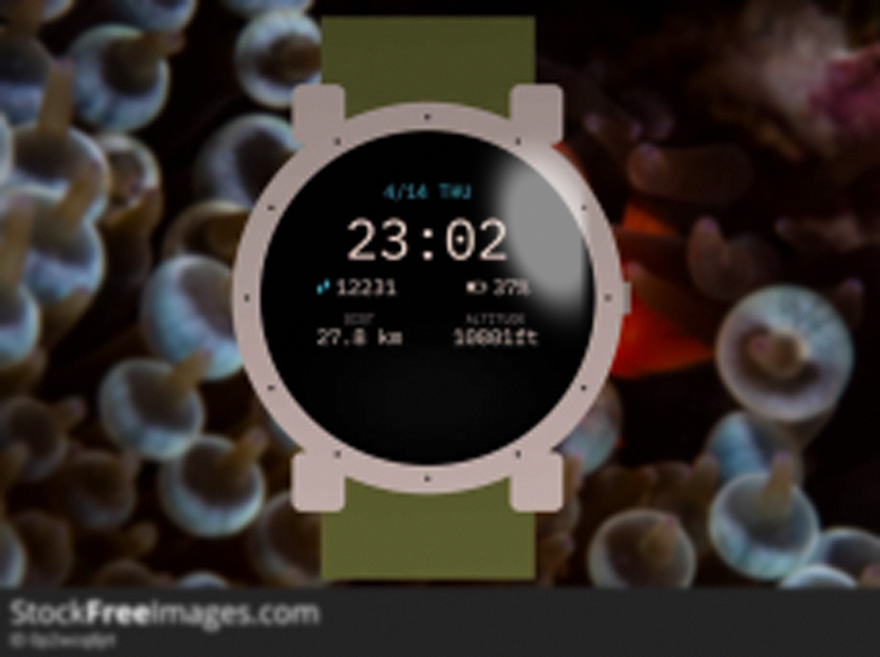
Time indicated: 23:02
